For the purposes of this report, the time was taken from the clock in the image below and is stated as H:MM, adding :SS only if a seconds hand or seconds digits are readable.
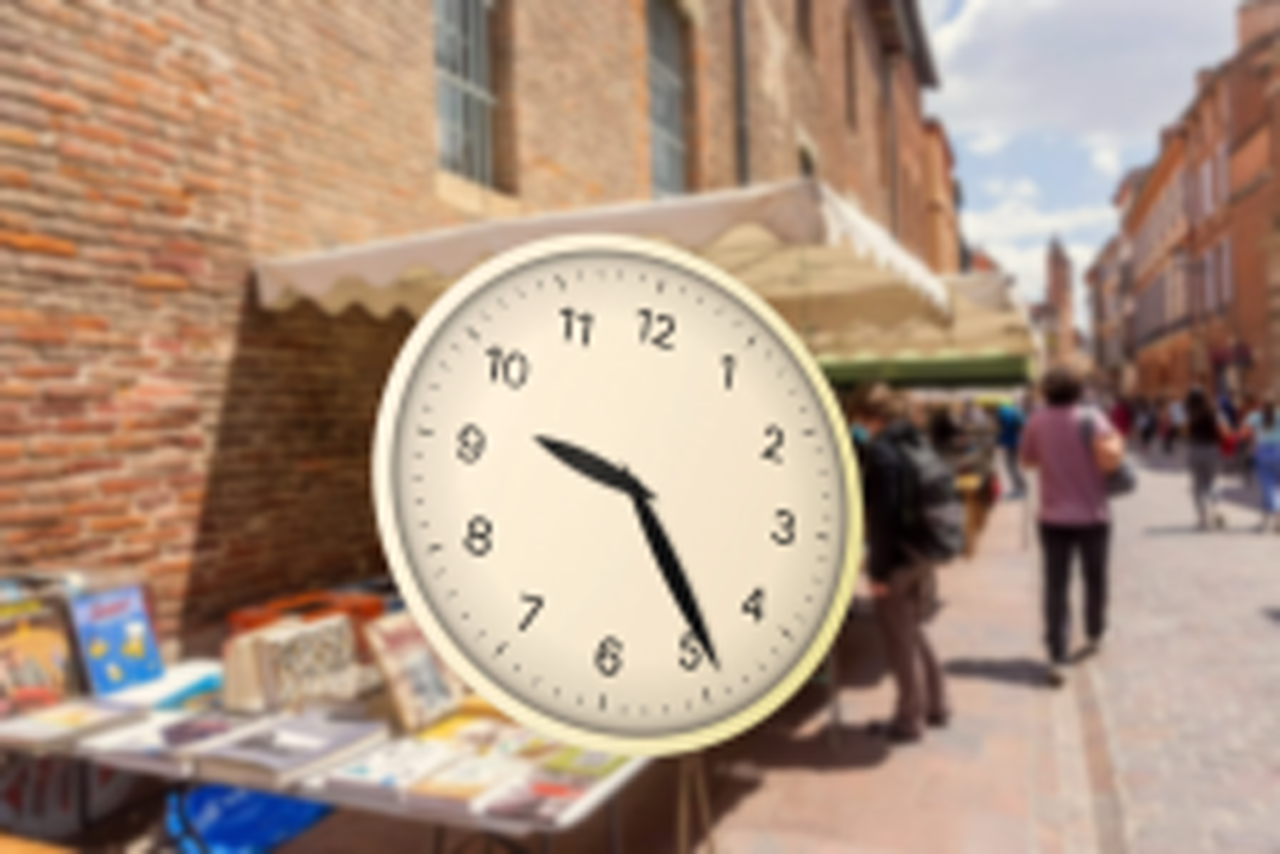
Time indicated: 9:24
